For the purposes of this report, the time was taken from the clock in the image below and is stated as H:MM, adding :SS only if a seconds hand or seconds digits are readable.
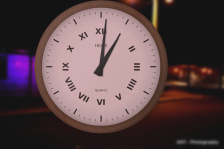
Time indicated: 1:01
